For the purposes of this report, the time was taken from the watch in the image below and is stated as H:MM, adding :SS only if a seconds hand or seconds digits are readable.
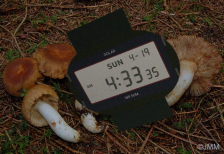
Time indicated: 4:33:35
